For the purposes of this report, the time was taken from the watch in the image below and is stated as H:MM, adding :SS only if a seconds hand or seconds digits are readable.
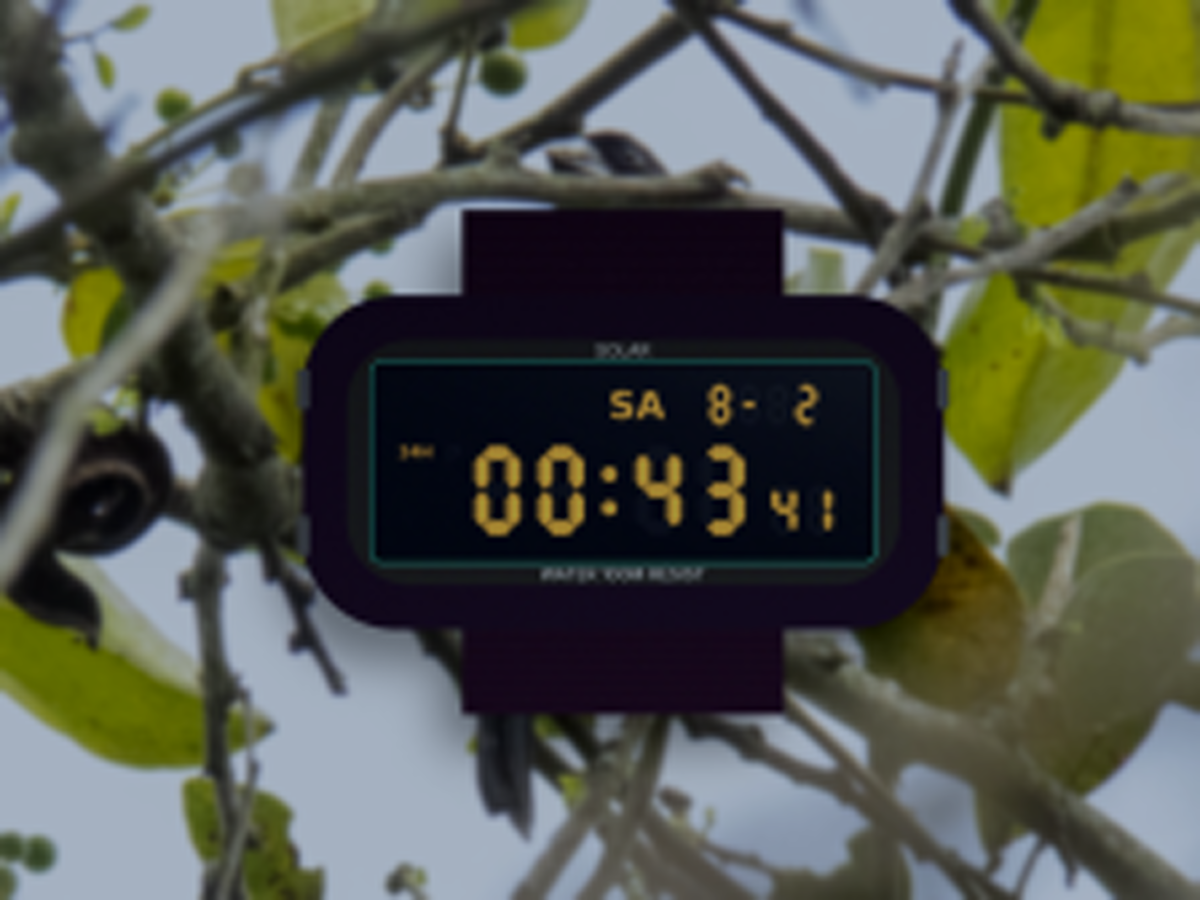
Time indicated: 0:43:41
